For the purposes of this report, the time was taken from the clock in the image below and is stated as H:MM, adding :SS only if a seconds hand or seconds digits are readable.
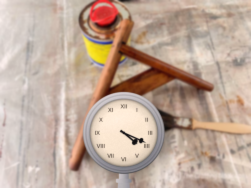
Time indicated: 4:19
